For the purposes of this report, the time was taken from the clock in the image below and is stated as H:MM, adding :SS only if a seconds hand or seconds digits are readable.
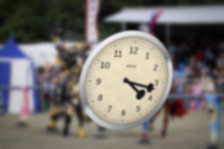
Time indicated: 4:17
